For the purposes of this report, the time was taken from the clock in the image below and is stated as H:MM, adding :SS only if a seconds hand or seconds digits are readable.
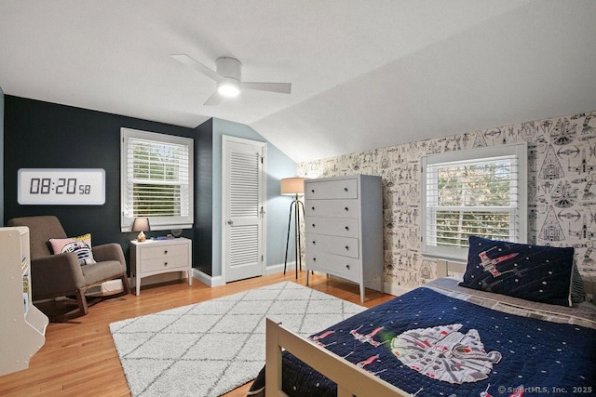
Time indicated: 8:20:58
